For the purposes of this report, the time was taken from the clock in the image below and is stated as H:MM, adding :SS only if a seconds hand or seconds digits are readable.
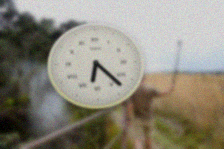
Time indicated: 6:23
